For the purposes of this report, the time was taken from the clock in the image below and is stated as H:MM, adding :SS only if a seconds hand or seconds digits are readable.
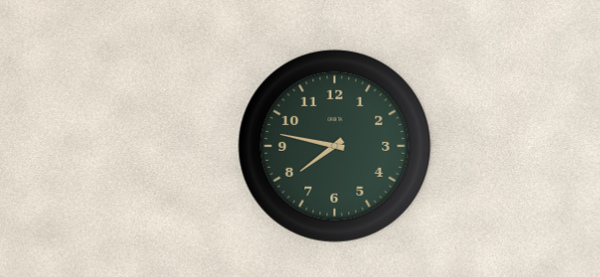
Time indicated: 7:47
